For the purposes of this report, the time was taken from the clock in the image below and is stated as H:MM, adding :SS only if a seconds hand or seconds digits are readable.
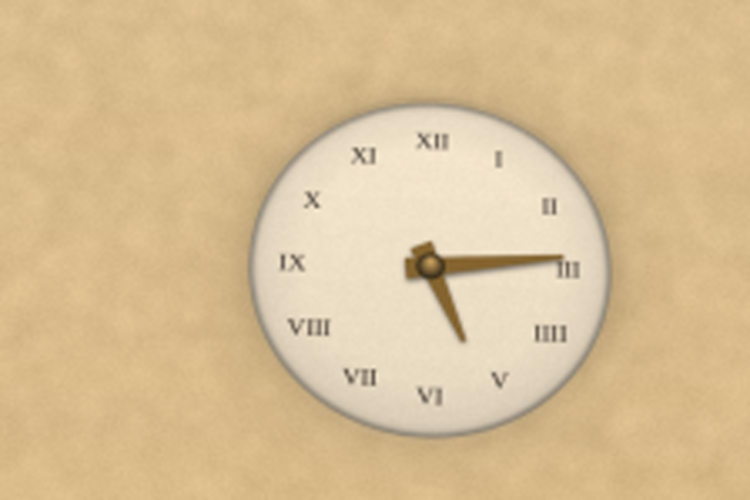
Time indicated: 5:14
